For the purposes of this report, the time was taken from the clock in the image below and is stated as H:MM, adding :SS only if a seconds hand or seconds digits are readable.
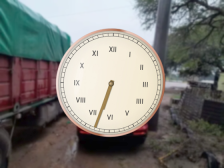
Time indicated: 6:33
